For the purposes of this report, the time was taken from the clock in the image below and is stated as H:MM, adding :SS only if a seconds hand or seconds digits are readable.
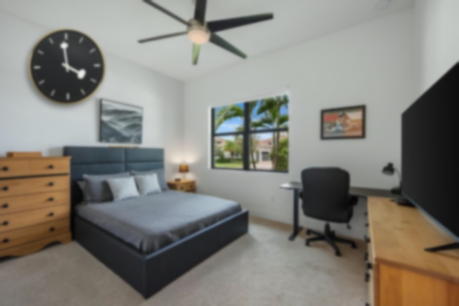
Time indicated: 3:59
